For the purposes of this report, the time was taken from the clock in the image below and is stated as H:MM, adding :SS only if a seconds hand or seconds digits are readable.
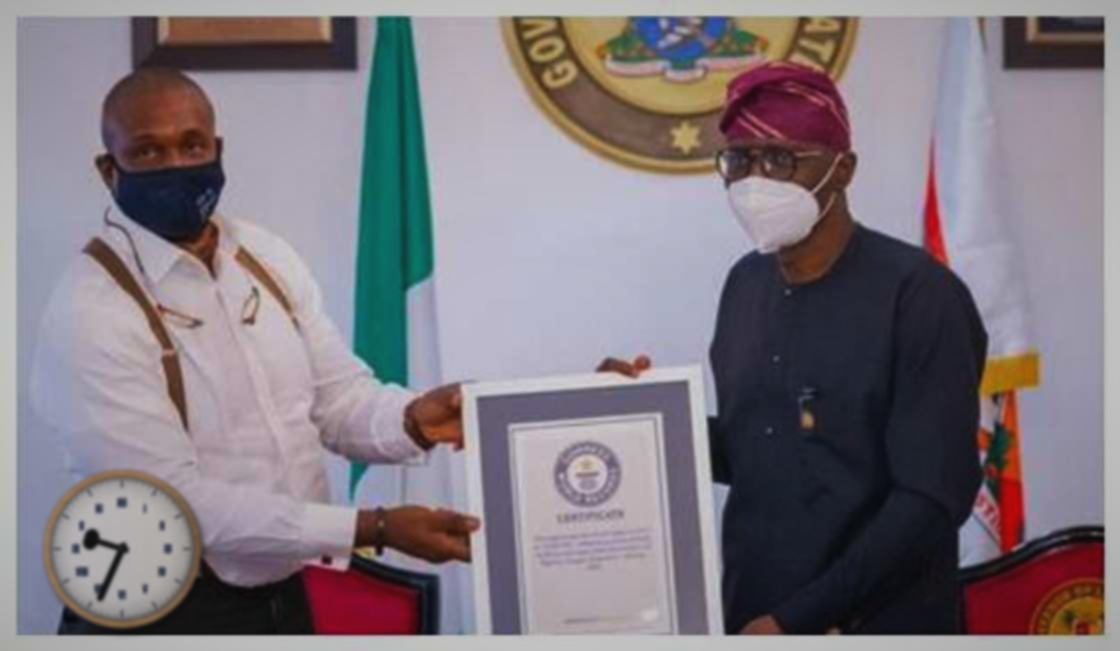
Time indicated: 9:34
